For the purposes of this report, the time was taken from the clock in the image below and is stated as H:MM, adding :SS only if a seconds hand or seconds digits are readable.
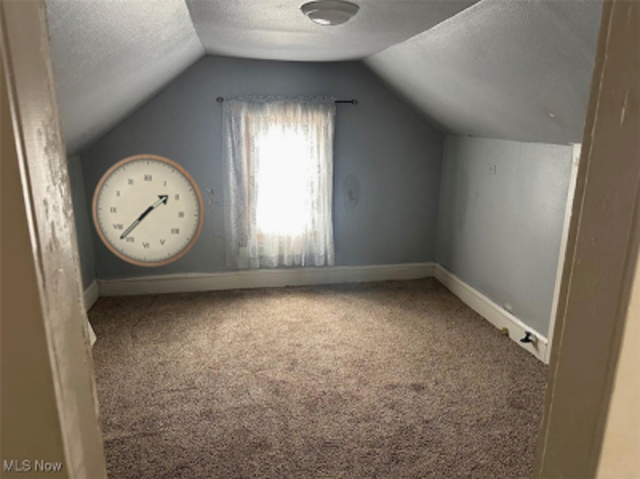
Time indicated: 1:37
